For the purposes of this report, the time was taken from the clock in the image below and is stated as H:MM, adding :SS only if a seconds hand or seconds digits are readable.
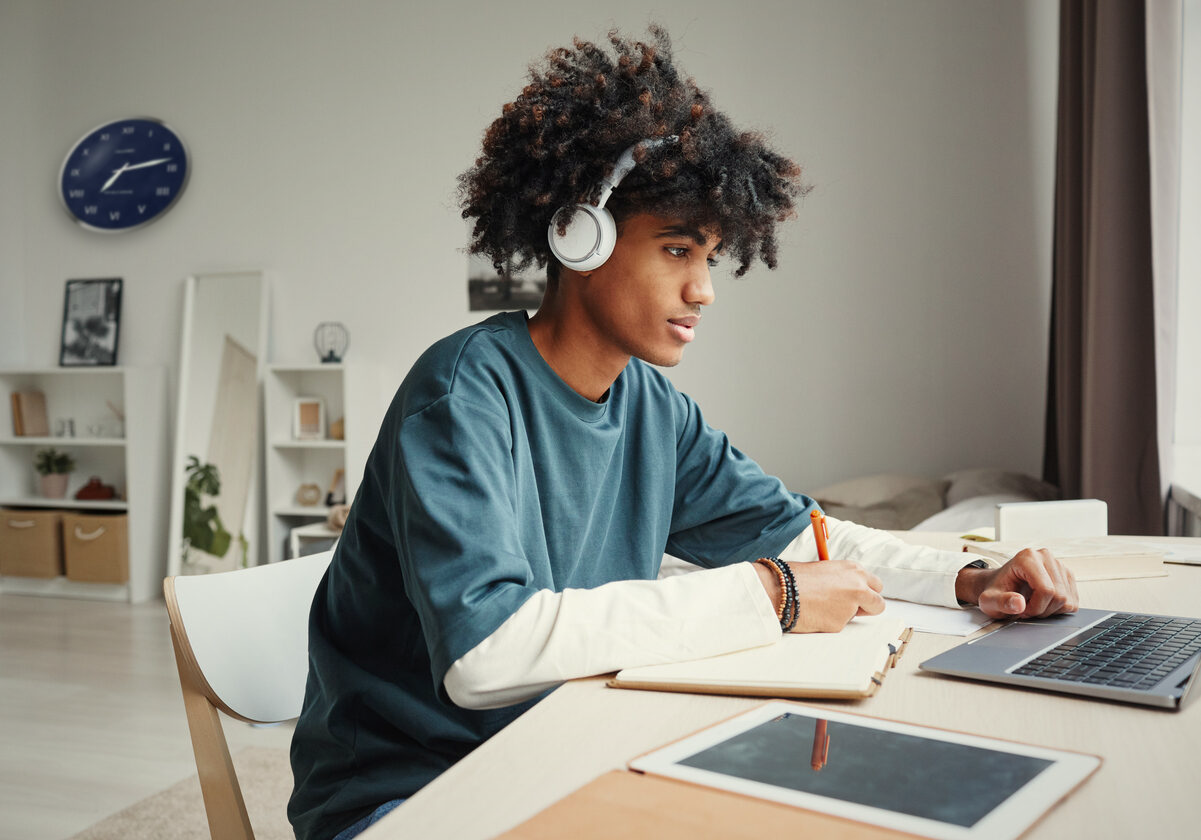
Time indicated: 7:13
